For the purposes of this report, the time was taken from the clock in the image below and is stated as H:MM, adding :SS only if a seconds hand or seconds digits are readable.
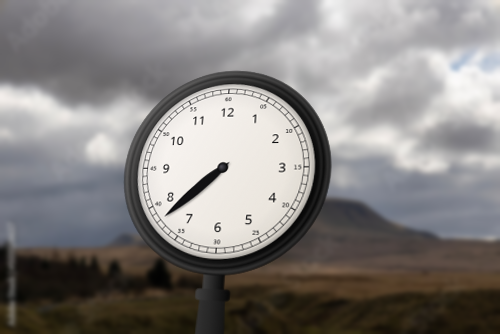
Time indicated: 7:38
